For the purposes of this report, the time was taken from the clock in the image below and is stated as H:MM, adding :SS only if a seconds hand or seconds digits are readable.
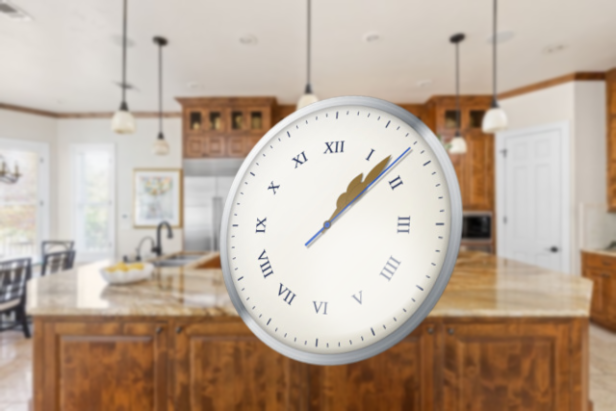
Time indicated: 1:07:08
